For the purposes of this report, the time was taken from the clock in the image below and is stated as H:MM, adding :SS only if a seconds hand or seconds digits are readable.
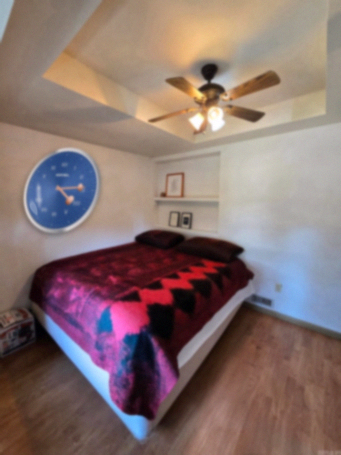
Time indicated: 4:14
